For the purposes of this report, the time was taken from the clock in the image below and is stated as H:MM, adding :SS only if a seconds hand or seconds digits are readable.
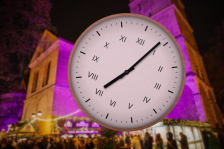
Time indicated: 7:04
